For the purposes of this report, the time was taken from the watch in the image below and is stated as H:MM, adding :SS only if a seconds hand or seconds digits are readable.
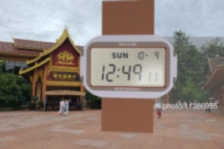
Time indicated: 12:49:11
